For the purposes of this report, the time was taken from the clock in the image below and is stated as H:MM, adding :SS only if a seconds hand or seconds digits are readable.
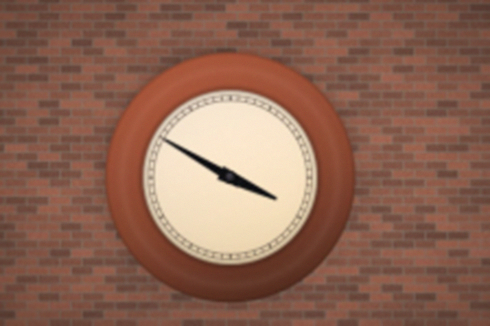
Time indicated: 3:50
